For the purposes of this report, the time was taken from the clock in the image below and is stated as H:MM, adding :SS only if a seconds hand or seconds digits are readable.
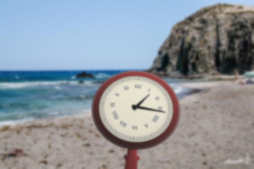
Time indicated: 1:16
